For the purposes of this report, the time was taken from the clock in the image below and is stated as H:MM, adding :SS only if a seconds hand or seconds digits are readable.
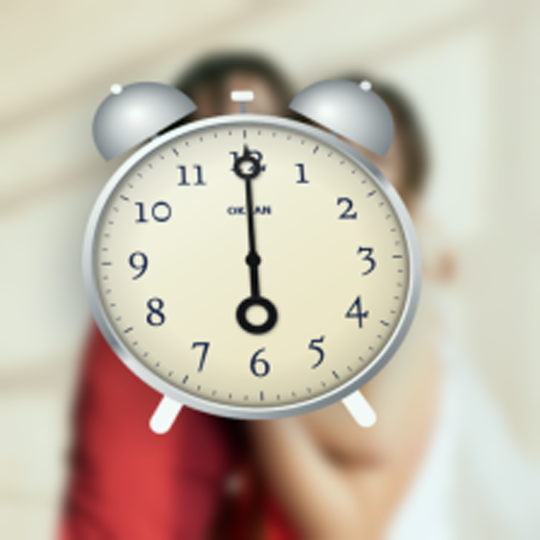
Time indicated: 6:00
